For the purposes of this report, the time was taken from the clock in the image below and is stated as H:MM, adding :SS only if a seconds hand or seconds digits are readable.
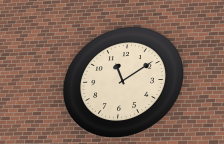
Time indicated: 11:09
